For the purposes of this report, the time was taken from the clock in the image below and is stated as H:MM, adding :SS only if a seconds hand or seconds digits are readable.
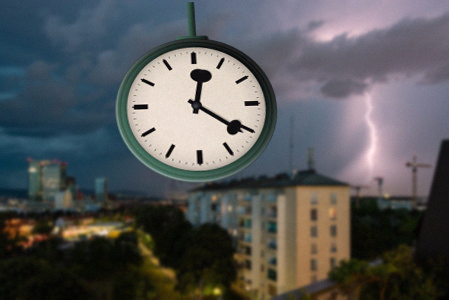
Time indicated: 12:21
